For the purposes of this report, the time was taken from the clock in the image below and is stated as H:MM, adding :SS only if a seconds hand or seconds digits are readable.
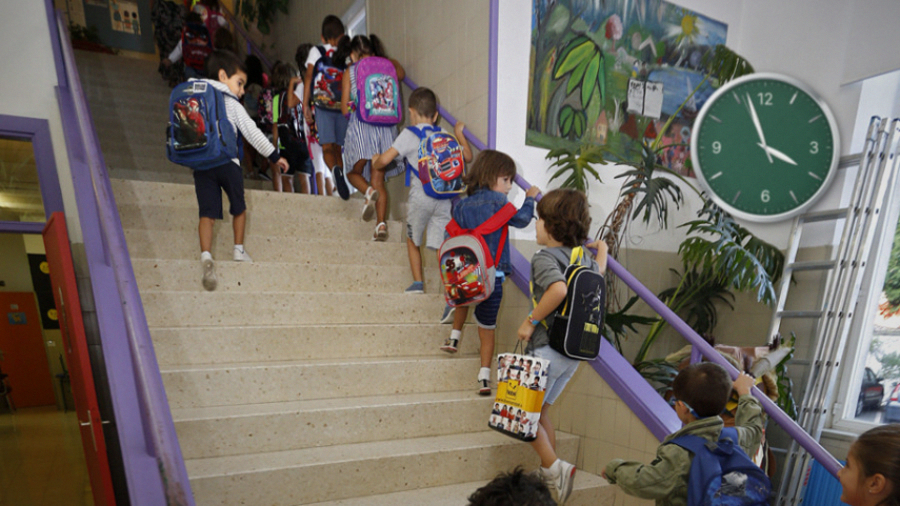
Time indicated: 3:56:56
